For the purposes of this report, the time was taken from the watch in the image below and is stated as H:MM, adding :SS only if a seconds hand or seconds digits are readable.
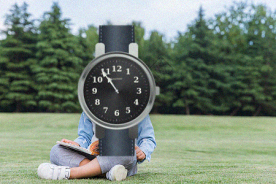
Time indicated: 10:54
